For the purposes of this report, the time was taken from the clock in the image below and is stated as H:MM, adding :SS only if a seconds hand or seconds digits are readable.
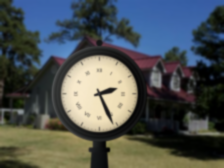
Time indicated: 2:26
